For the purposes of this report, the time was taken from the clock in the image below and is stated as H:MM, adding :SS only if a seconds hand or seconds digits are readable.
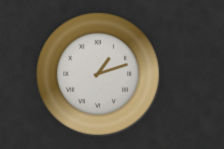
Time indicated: 1:12
